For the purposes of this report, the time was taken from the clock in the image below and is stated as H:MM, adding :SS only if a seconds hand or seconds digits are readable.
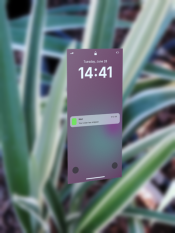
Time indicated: 14:41
